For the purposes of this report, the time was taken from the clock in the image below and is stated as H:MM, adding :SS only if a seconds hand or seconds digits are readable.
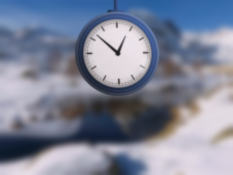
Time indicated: 12:52
